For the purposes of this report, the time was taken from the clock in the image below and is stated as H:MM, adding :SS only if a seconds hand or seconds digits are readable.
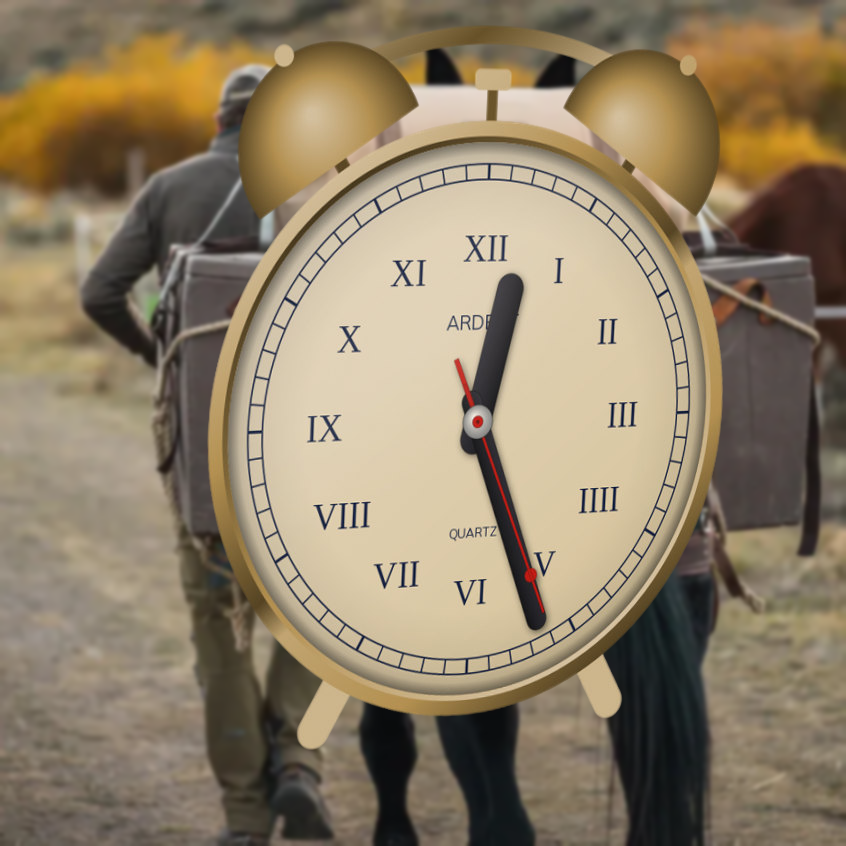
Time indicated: 12:26:26
